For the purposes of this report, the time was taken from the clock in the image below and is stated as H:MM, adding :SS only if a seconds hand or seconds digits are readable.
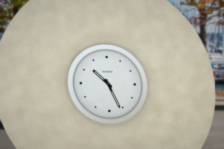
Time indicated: 10:26
